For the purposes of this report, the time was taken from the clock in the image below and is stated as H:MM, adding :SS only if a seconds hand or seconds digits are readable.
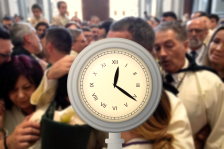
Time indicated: 12:21
